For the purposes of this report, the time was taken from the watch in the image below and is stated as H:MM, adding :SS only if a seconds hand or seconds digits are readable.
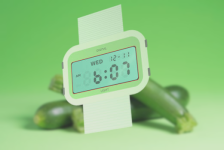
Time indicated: 6:07
